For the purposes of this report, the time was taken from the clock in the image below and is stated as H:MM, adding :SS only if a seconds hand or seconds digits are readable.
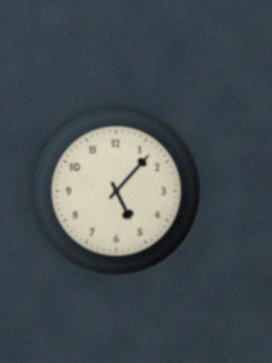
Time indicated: 5:07
